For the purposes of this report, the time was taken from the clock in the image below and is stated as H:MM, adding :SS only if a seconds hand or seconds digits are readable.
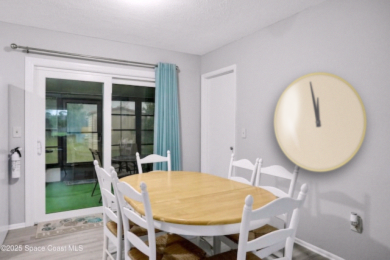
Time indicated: 11:58
